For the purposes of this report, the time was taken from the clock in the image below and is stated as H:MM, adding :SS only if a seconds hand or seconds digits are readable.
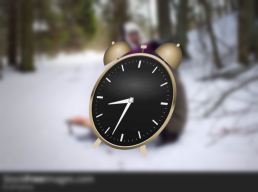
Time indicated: 8:33
